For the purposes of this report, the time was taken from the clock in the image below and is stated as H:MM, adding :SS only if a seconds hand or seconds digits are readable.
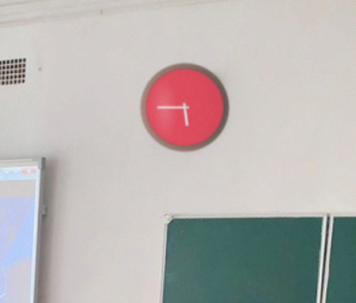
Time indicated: 5:45
